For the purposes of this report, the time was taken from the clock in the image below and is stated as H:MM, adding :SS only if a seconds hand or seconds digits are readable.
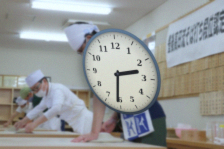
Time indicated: 2:31
